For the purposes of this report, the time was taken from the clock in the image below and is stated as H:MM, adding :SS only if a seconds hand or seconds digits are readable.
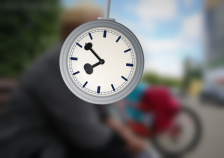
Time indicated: 7:52
